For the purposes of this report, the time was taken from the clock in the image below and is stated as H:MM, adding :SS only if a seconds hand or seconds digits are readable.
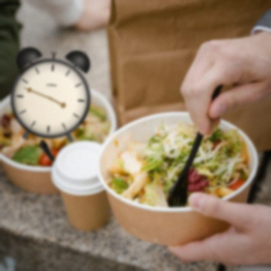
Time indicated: 3:48
